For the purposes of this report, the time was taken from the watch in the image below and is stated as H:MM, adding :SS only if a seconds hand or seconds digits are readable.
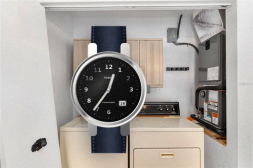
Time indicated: 12:36
